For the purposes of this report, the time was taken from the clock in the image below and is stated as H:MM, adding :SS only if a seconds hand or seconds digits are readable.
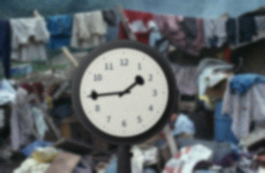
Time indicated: 1:44
